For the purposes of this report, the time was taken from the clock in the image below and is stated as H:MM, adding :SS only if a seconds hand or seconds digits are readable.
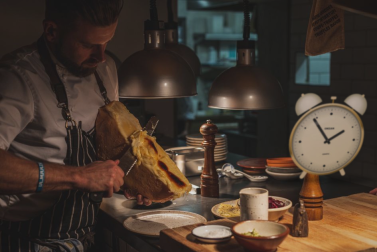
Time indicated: 1:54
